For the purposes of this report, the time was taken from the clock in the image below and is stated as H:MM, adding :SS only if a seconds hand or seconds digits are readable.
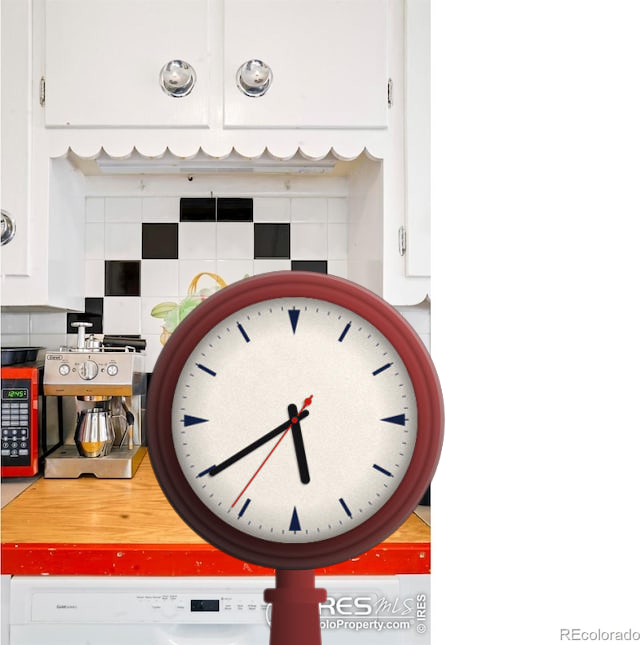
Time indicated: 5:39:36
